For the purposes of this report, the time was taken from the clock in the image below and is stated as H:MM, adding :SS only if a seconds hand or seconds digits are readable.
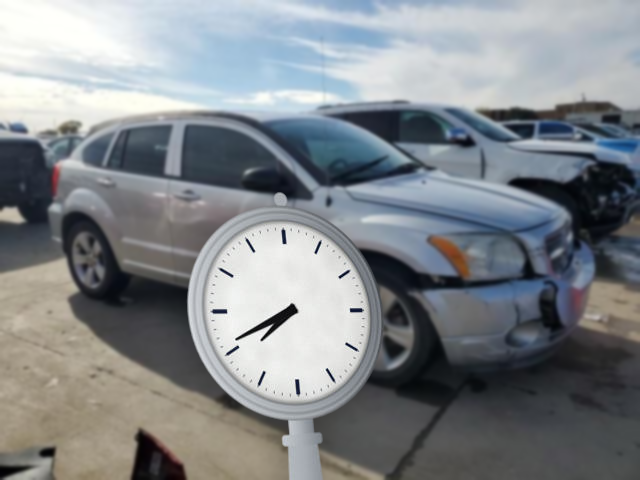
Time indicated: 7:41
